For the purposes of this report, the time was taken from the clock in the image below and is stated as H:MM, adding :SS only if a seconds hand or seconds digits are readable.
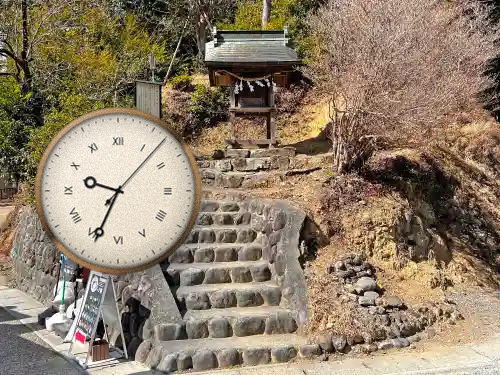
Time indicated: 9:34:07
